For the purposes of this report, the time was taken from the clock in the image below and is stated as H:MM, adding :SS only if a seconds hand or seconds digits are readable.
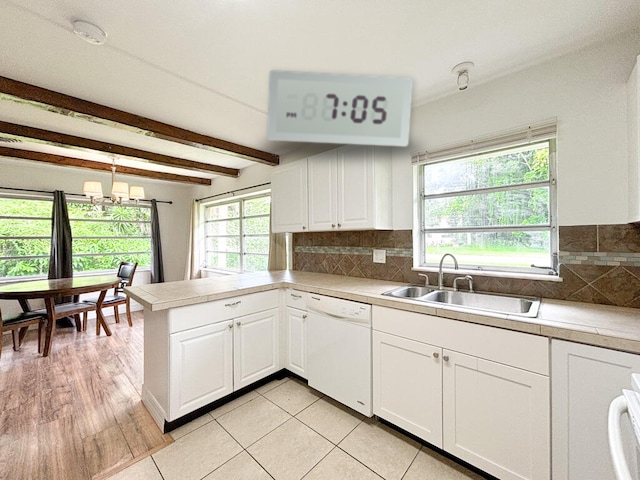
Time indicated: 7:05
